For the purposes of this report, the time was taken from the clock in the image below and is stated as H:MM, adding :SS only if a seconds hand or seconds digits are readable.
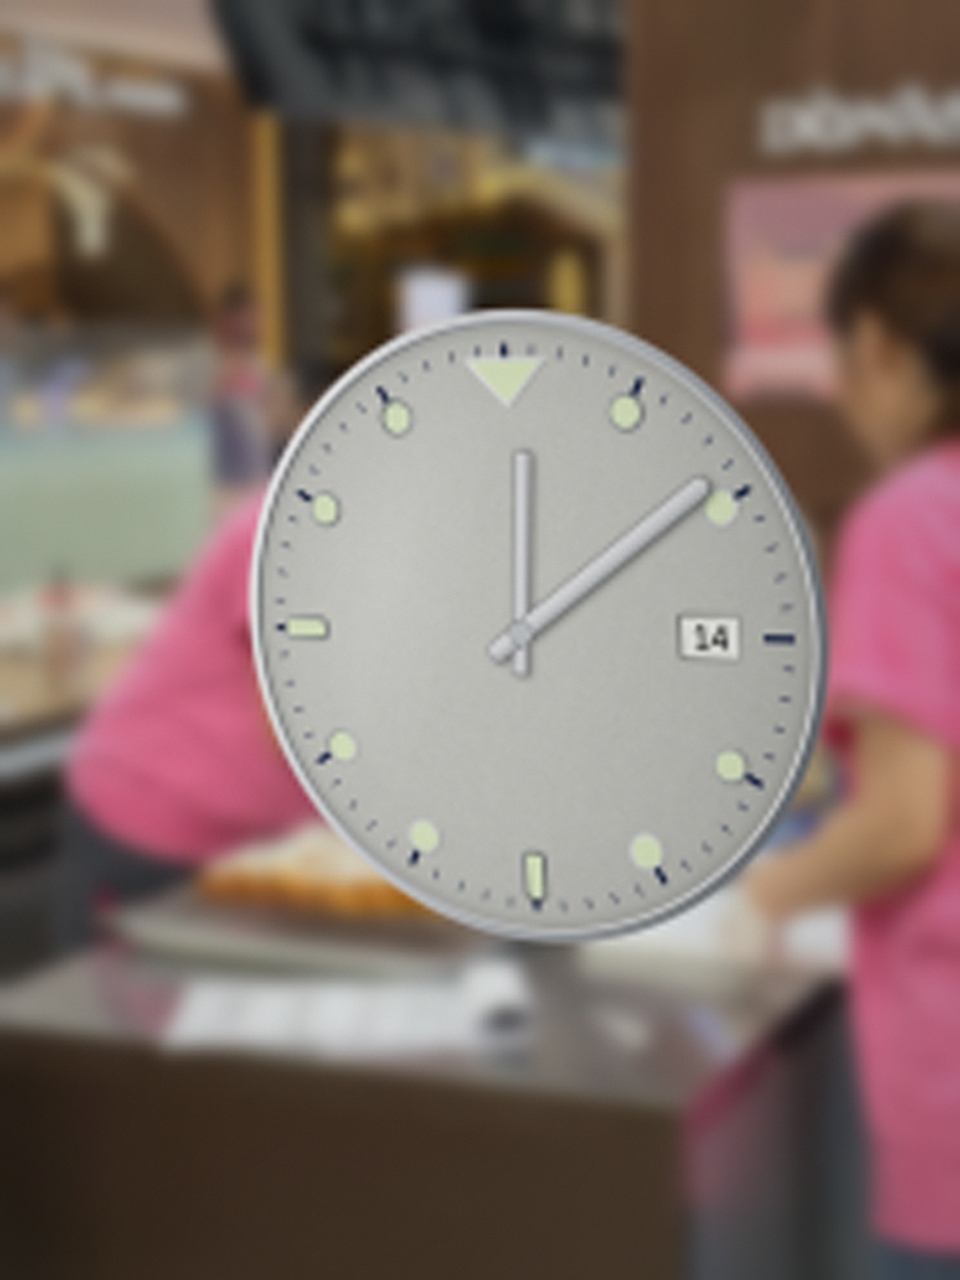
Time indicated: 12:09
